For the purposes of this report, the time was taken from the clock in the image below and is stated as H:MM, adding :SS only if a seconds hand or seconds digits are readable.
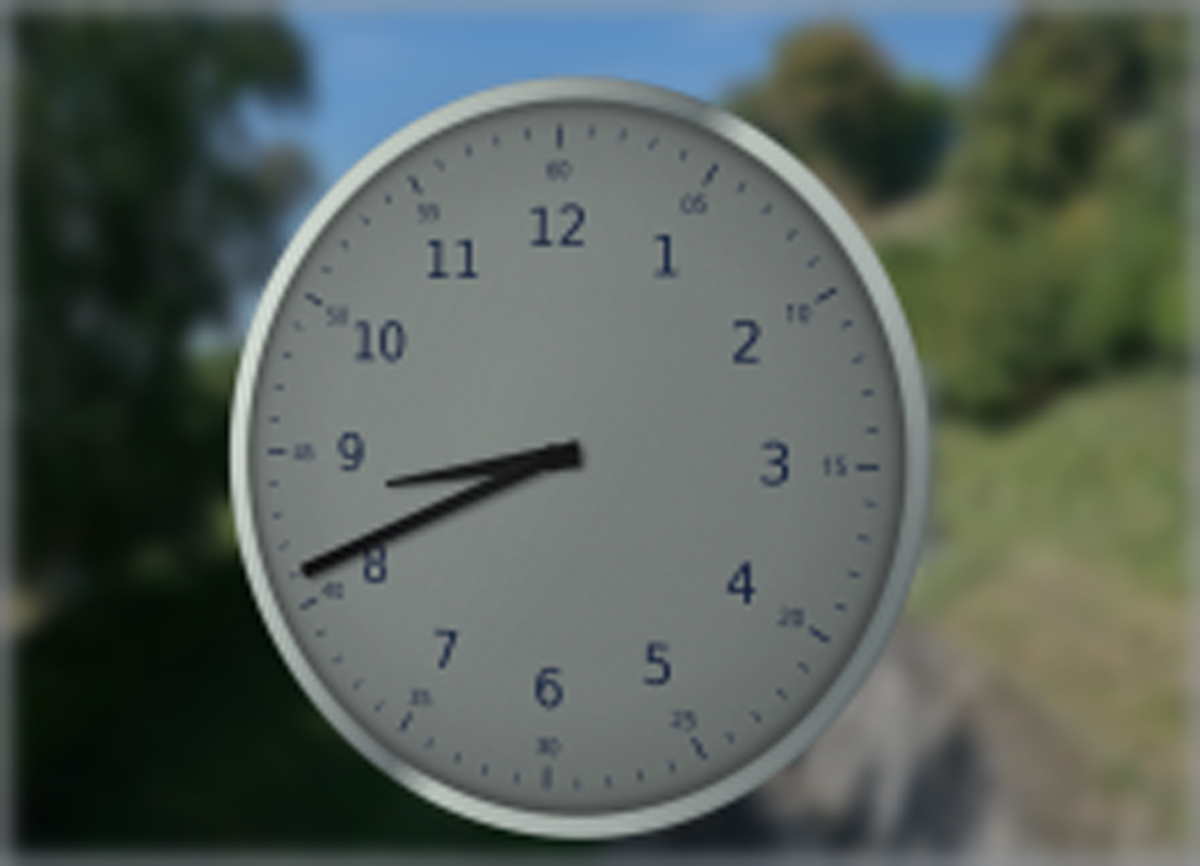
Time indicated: 8:41
